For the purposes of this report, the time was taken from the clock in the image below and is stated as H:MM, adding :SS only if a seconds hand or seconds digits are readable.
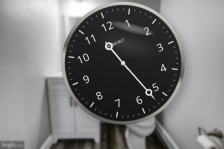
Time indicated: 11:27
